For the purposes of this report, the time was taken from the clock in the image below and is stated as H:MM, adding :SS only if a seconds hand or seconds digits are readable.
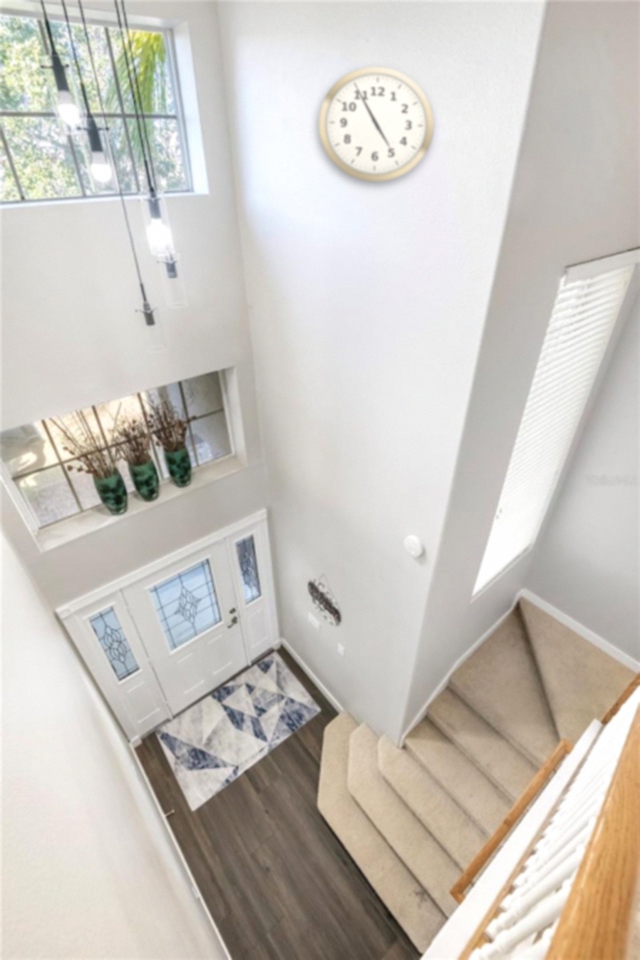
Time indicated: 4:55
